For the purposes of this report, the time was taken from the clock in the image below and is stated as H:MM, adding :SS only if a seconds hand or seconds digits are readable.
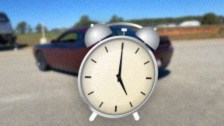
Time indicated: 5:00
